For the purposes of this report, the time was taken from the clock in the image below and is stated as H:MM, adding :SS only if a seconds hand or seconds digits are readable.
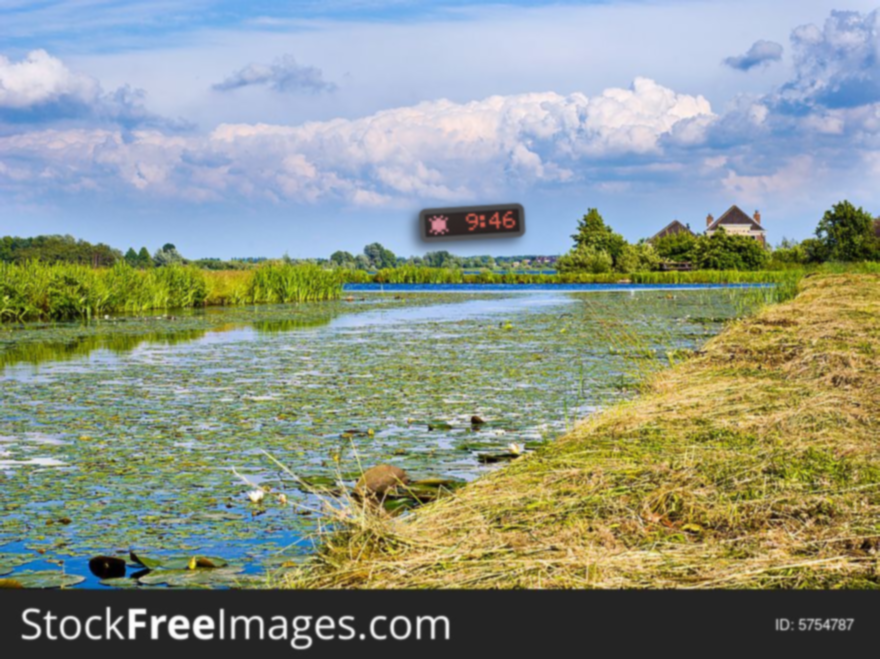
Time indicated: 9:46
